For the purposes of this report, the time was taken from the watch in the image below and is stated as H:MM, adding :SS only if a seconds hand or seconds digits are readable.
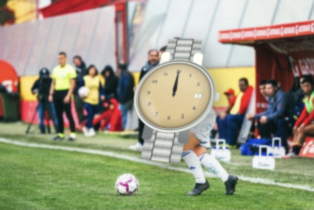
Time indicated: 12:00
